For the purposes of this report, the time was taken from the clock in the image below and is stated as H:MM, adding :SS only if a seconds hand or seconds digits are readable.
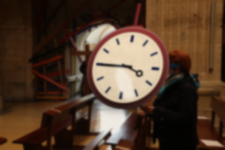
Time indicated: 3:45
